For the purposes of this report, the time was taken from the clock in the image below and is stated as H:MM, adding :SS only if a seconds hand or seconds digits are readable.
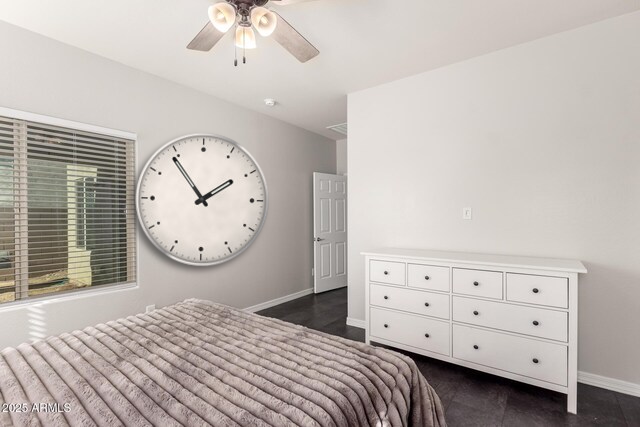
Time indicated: 1:54
